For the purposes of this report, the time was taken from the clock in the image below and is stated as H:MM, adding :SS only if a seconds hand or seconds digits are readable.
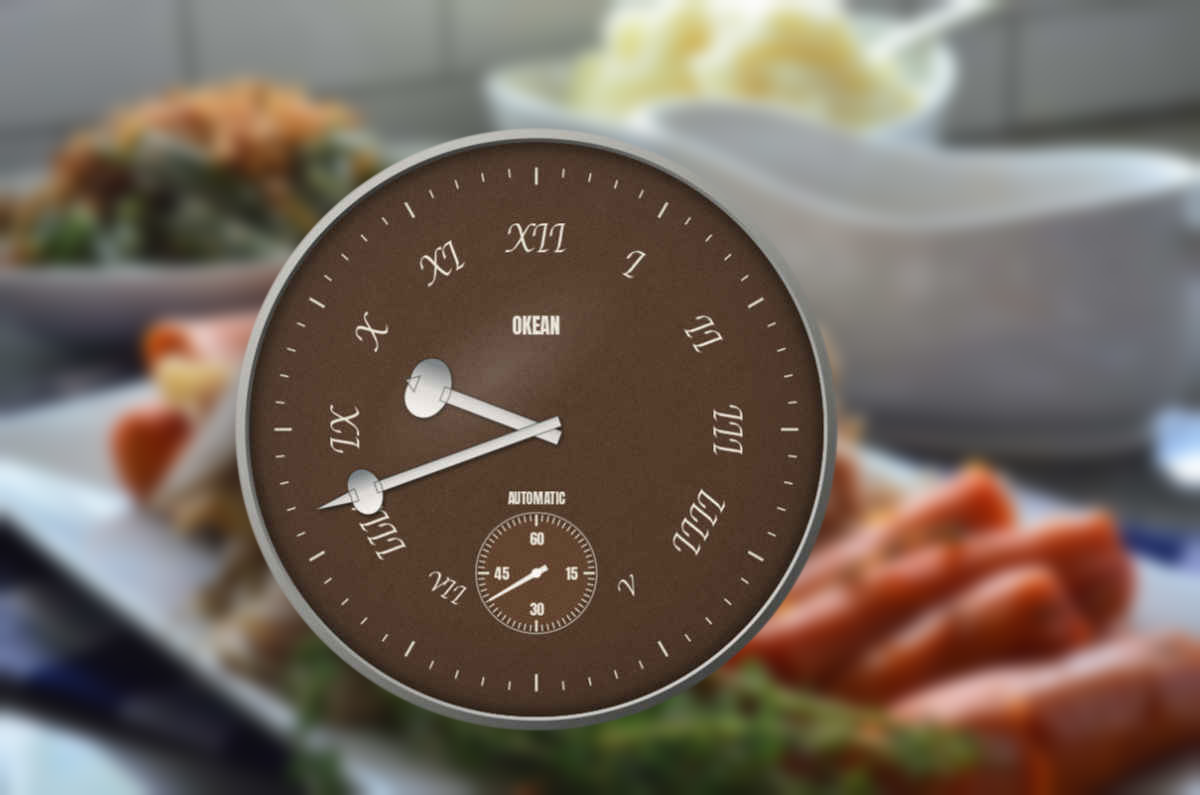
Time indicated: 9:41:40
